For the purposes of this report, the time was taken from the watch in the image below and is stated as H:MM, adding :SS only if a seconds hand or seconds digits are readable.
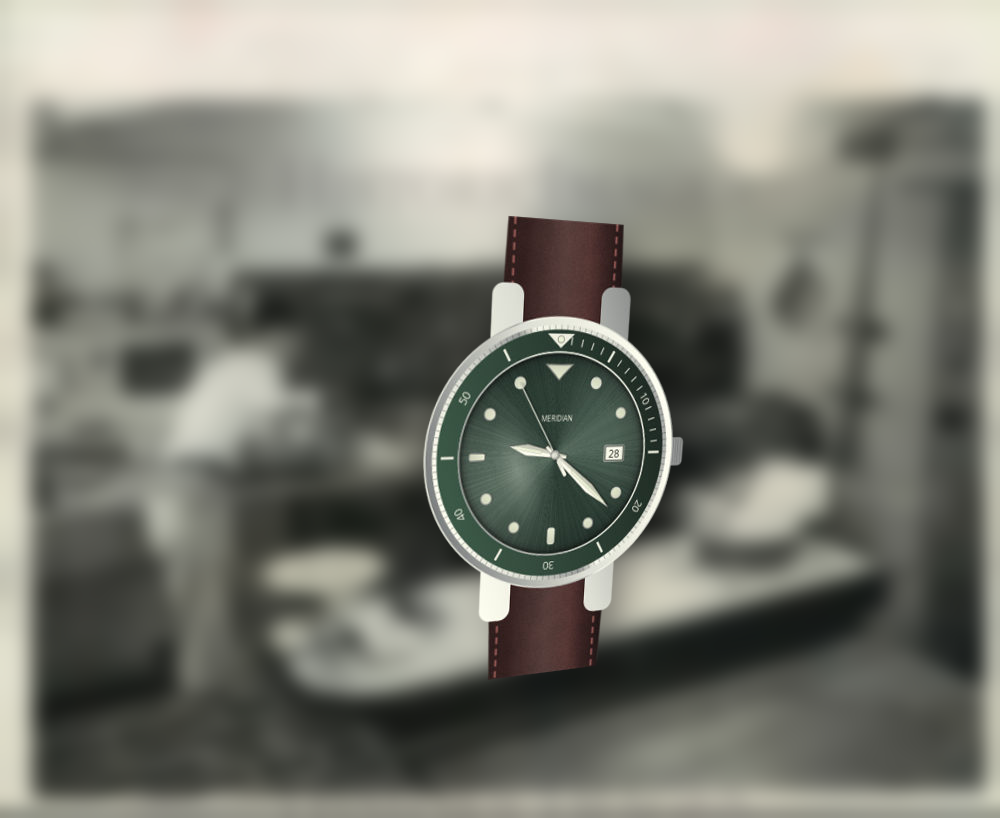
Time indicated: 9:21:55
